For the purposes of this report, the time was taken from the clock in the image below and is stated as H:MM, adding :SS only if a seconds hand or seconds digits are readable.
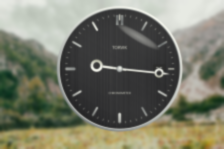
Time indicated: 9:16
